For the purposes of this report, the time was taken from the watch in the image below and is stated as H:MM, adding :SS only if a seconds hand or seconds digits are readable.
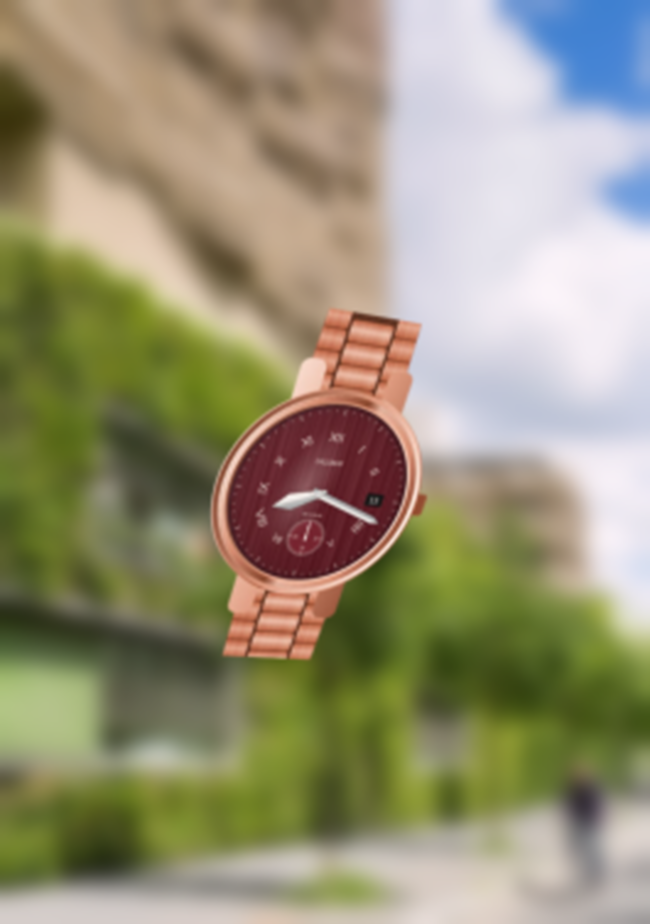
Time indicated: 8:18
